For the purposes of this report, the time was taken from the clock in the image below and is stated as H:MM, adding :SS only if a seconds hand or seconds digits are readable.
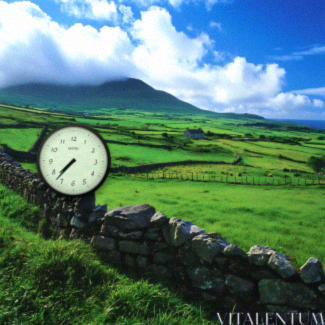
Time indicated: 7:37
